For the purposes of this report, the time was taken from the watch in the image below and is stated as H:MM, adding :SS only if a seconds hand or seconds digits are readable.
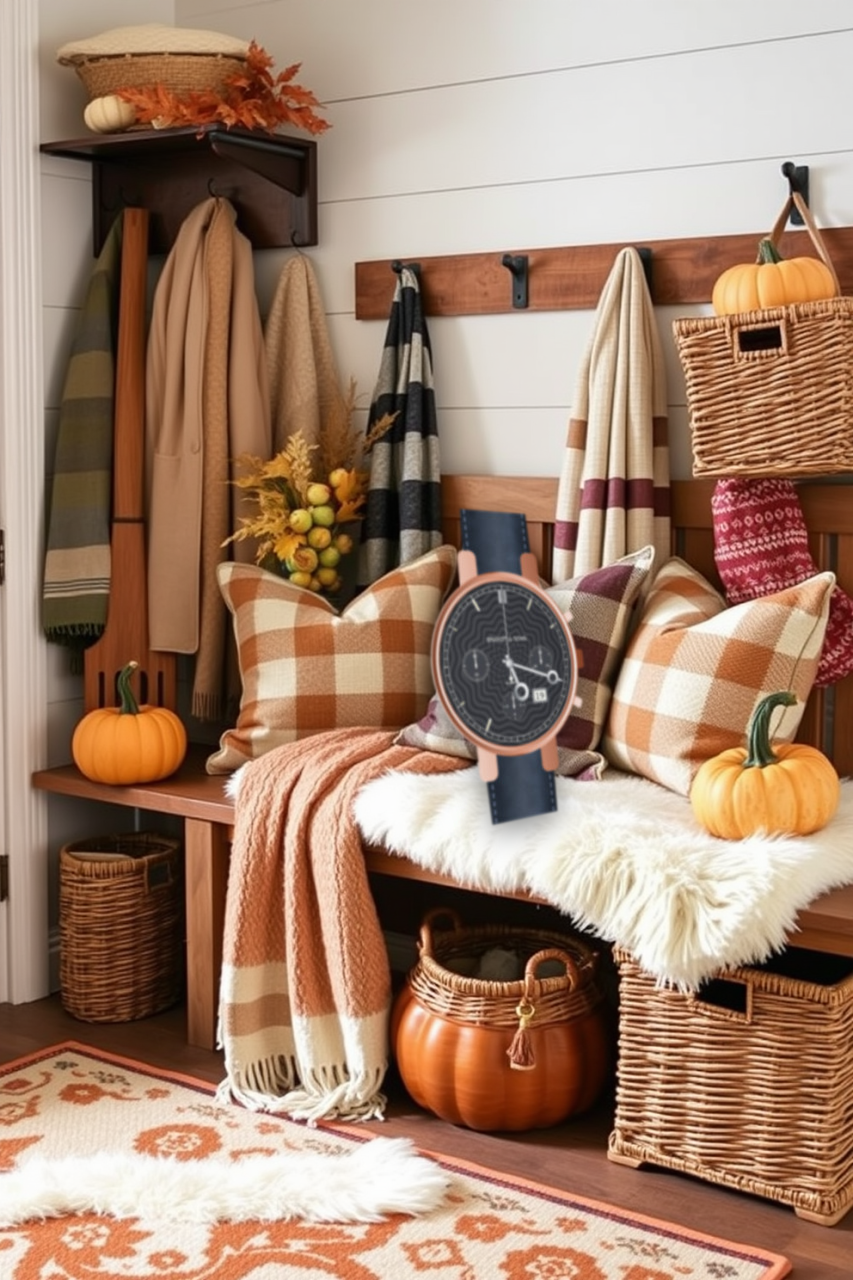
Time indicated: 5:18
